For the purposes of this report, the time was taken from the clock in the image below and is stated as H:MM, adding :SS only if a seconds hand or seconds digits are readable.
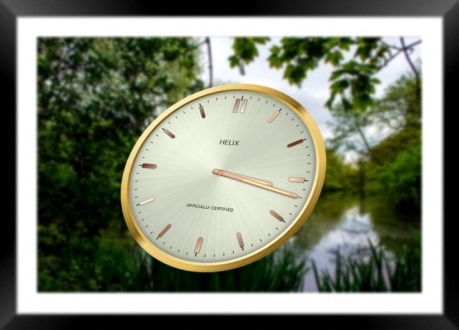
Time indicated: 3:17
